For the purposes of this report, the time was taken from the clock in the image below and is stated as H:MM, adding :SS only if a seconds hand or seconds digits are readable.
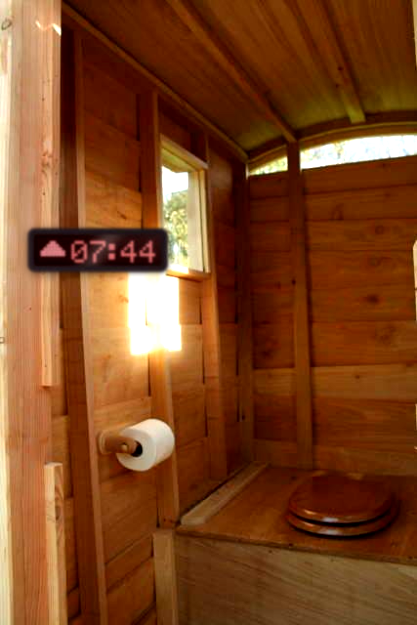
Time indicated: 7:44
